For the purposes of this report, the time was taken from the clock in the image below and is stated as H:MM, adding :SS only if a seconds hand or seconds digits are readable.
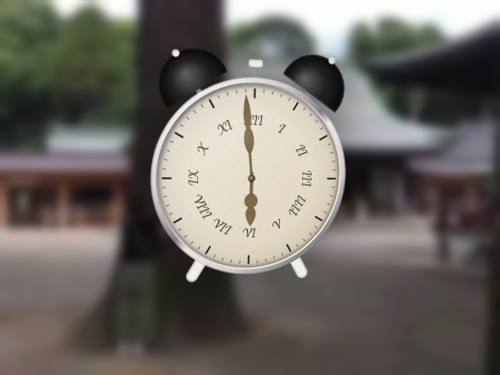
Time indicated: 5:59
